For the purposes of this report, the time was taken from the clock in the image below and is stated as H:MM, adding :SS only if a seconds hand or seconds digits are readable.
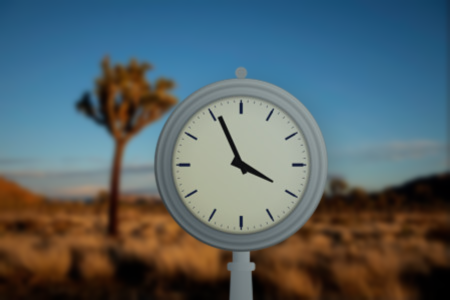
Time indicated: 3:56
